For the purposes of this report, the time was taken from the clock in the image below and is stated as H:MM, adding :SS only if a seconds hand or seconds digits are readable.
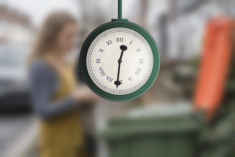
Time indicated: 12:31
